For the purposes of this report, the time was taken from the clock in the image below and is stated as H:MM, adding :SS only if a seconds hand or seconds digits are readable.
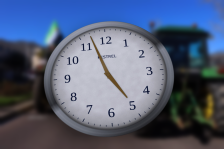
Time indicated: 4:57
